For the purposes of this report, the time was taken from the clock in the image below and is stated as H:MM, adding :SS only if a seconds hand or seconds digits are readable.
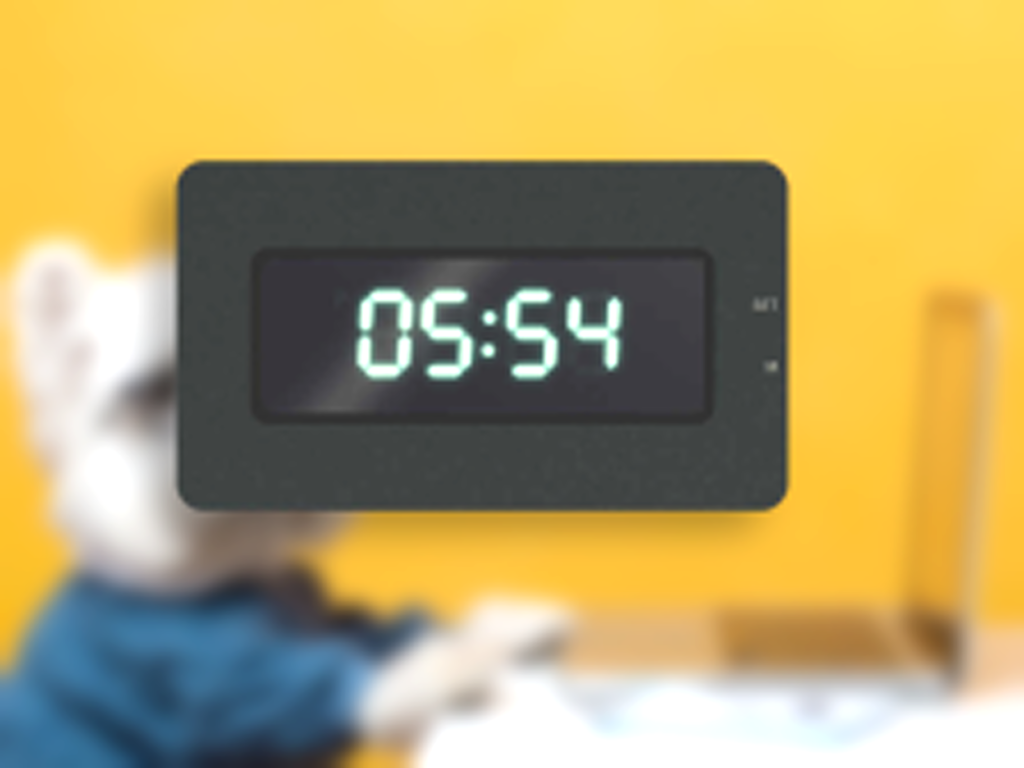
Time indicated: 5:54
